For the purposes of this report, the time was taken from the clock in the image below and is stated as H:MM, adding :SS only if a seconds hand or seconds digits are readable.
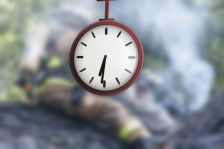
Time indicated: 6:31
